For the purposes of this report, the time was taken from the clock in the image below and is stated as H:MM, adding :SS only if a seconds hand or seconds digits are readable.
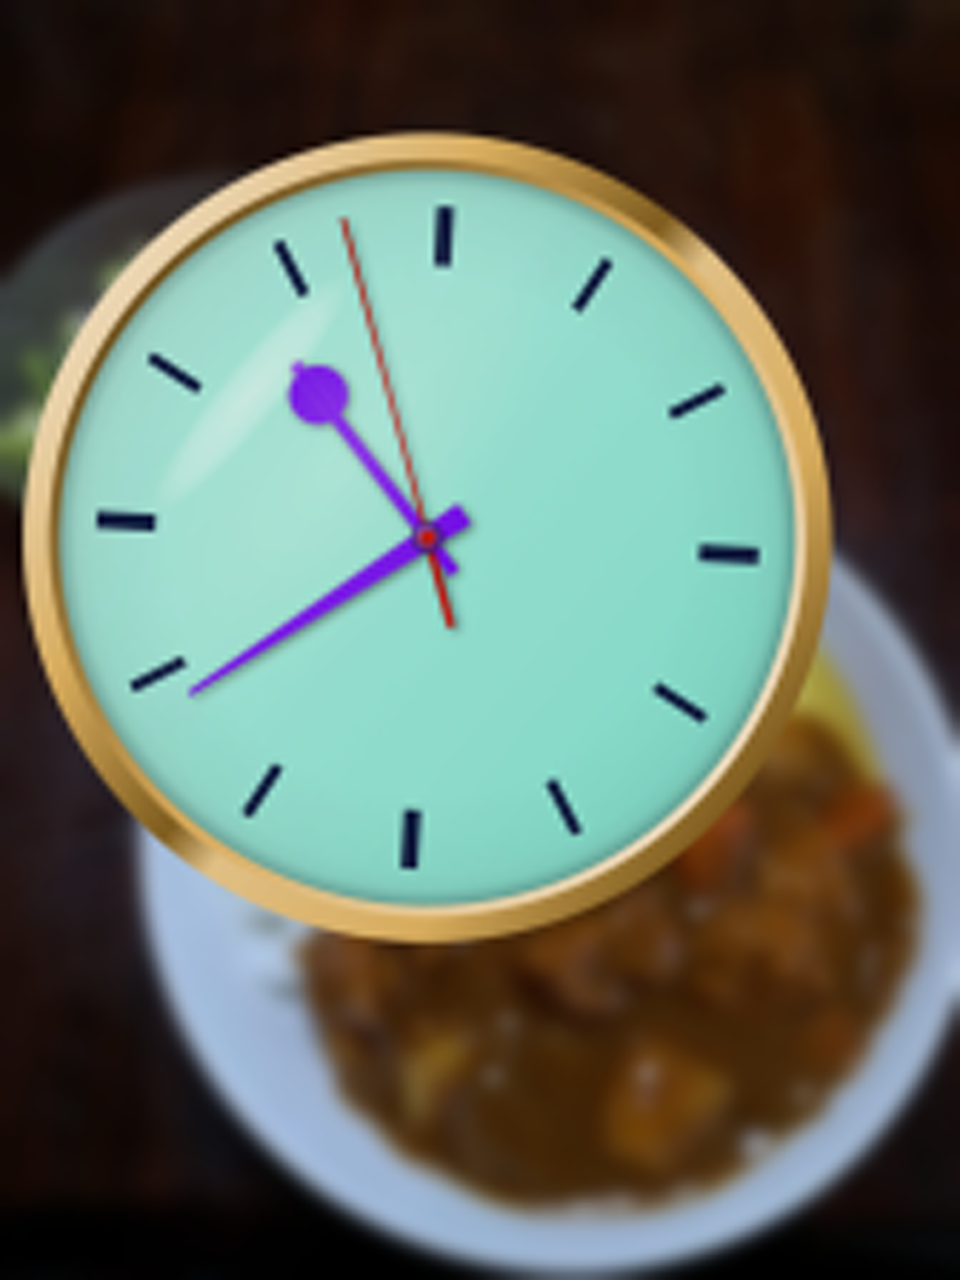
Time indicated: 10:38:57
